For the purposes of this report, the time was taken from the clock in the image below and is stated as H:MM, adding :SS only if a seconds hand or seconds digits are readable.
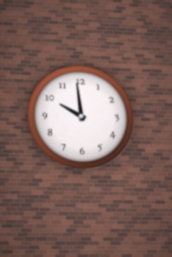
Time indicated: 9:59
